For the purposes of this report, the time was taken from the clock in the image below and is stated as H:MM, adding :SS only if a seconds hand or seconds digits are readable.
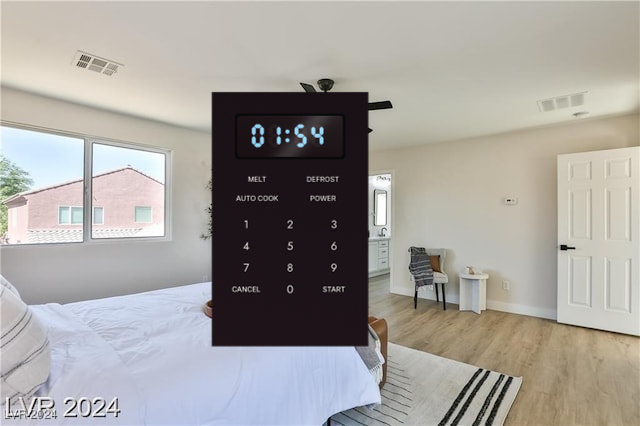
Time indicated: 1:54
